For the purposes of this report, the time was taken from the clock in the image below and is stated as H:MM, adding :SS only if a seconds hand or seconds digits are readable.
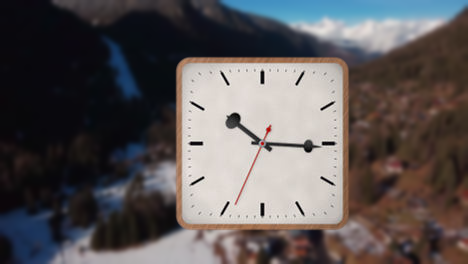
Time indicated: 10:15:34
